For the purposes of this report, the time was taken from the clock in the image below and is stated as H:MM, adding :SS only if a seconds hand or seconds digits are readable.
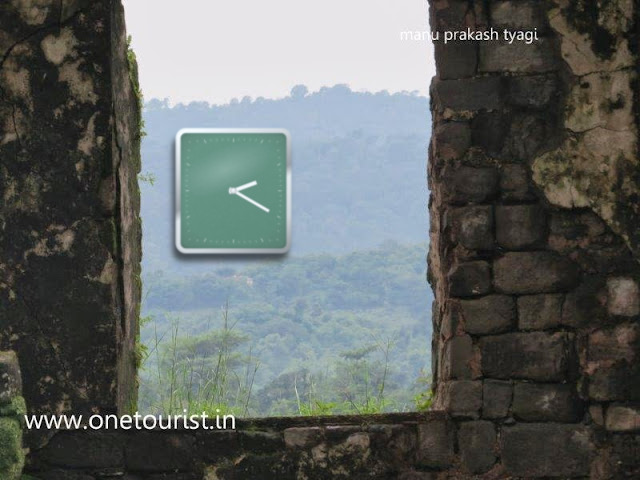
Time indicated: 2:20
